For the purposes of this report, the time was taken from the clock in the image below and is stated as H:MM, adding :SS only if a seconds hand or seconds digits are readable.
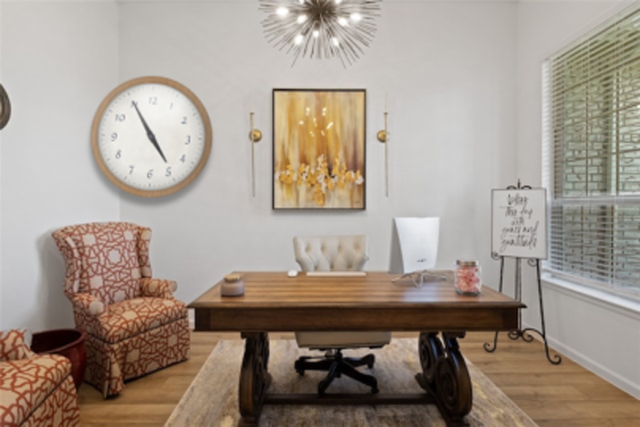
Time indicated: 4:55
